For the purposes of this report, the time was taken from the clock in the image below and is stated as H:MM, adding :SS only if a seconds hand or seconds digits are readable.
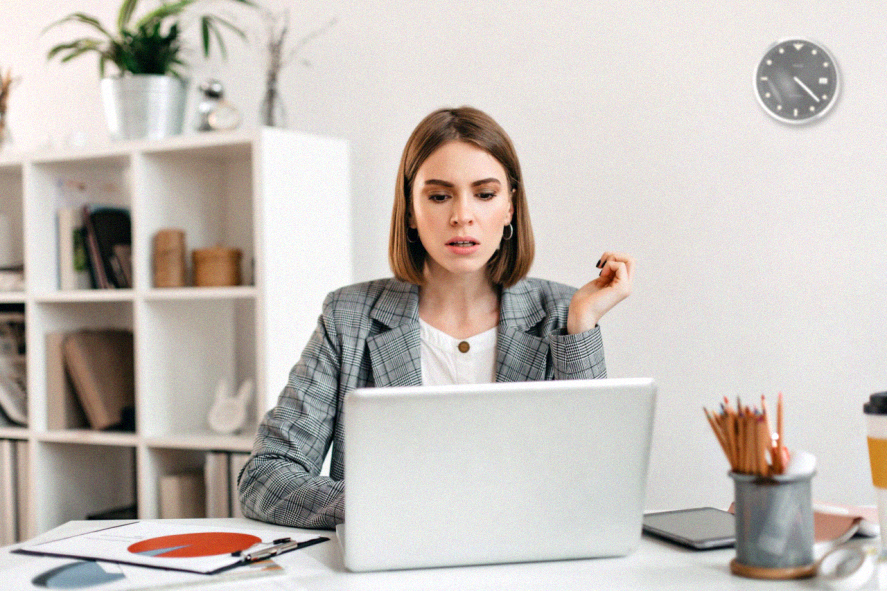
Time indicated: 4:22
